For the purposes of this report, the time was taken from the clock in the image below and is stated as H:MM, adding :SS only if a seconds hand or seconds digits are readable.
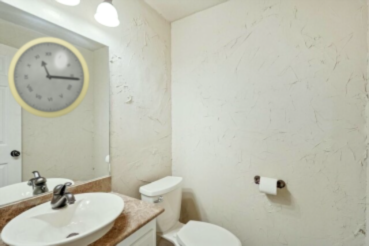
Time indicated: 11:16
